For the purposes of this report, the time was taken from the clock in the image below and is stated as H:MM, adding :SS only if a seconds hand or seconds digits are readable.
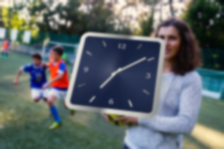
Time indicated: 7:09
